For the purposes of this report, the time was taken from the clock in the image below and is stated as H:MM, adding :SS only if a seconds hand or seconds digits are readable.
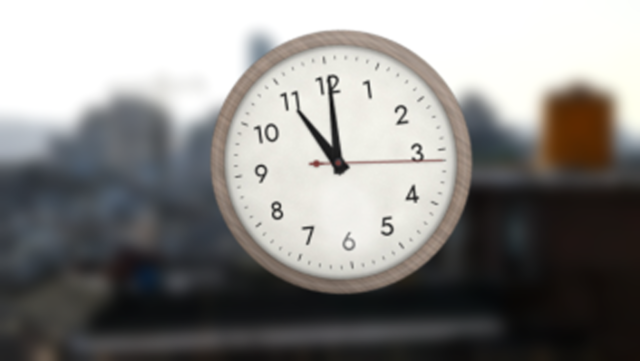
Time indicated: 11:00:16
